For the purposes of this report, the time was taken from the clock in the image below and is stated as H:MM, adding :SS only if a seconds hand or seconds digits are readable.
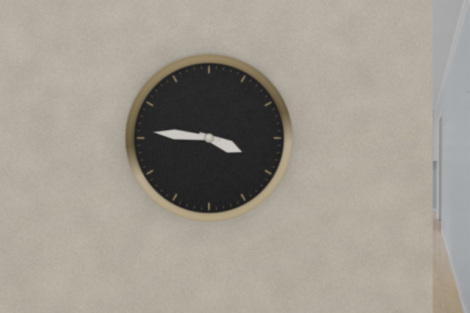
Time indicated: 3:46
